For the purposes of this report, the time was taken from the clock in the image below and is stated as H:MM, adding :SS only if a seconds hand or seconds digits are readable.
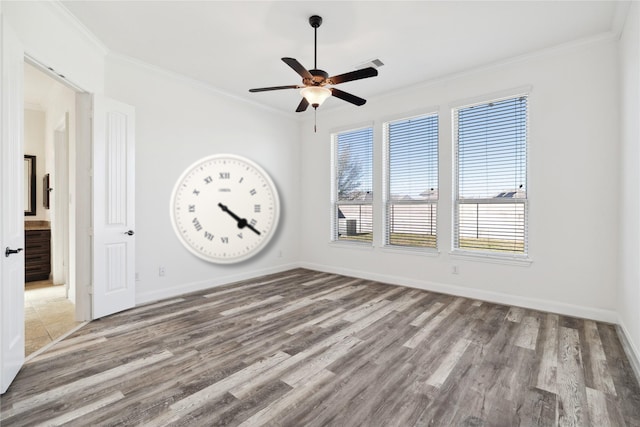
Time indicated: 4:21
